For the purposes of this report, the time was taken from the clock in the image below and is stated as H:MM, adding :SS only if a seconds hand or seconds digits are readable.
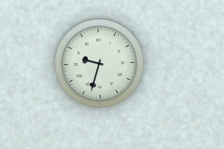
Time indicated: 9:33
